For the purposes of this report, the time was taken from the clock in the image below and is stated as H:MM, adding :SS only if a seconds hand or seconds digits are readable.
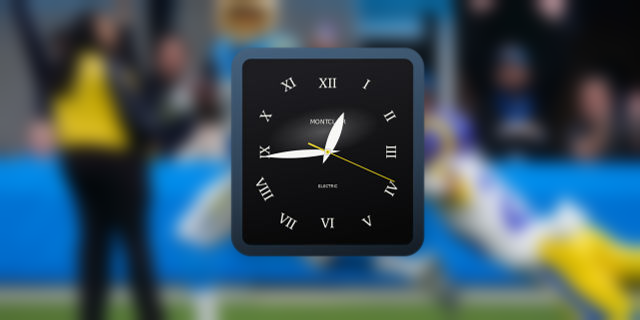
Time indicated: 12:44:19
